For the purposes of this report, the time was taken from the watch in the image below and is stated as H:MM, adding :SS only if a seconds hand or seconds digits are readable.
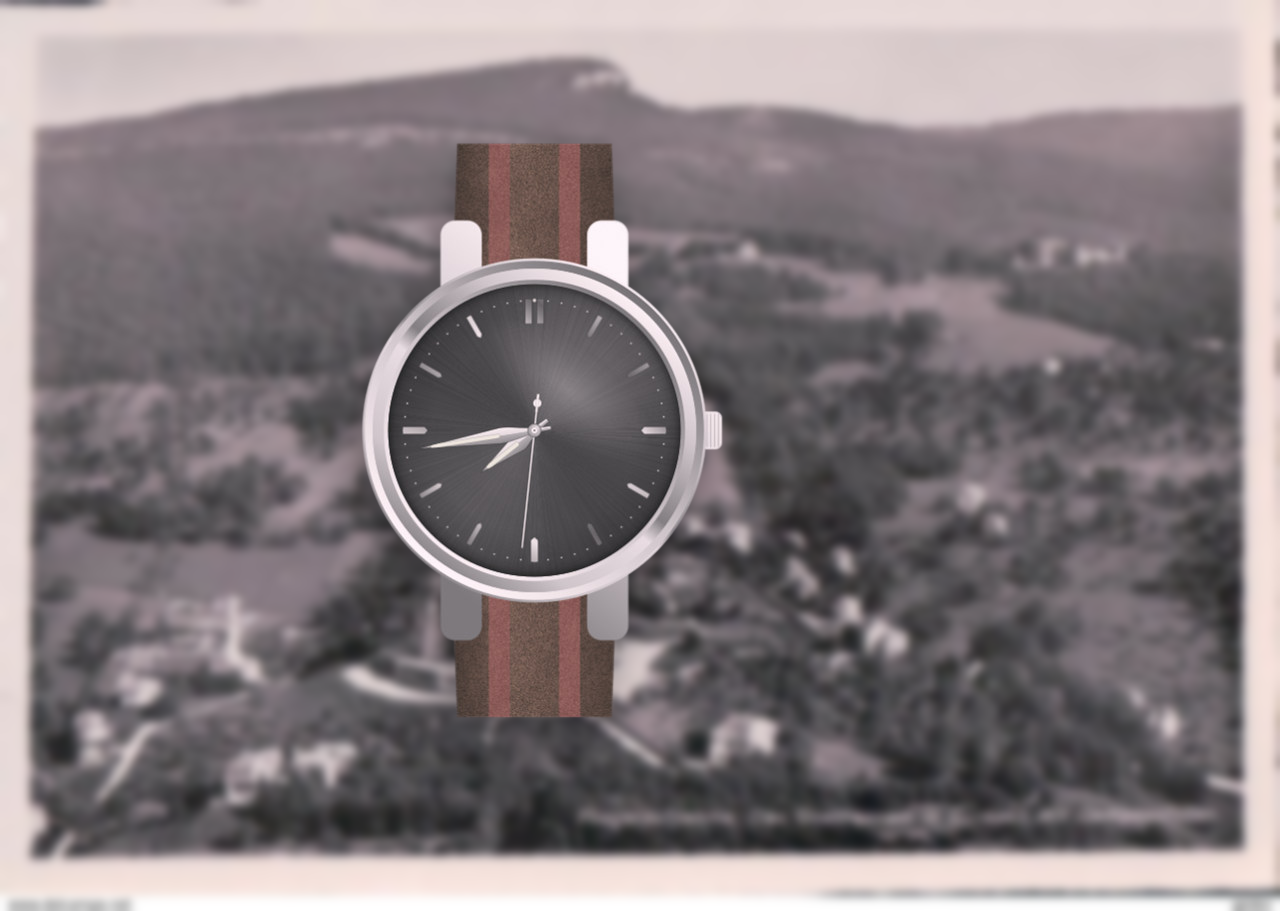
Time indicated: 7:43:31
